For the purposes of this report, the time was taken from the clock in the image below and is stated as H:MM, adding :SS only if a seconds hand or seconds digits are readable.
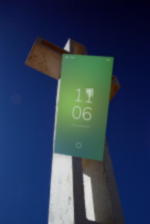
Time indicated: 11:06
